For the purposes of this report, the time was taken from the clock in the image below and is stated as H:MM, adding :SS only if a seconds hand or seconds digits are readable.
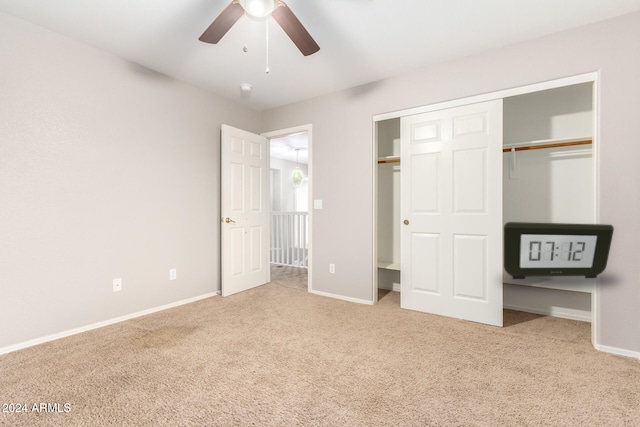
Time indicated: 7:12
